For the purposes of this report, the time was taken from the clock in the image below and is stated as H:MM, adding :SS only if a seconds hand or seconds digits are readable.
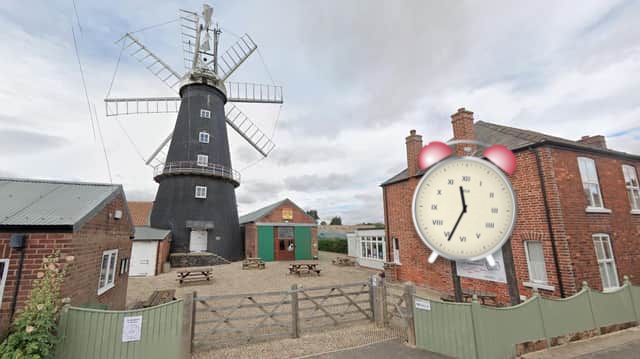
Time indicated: 11:34
